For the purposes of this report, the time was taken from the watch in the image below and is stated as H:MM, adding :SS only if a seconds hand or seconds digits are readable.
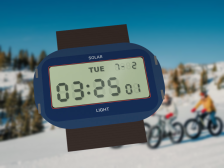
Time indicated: 3:25:01
